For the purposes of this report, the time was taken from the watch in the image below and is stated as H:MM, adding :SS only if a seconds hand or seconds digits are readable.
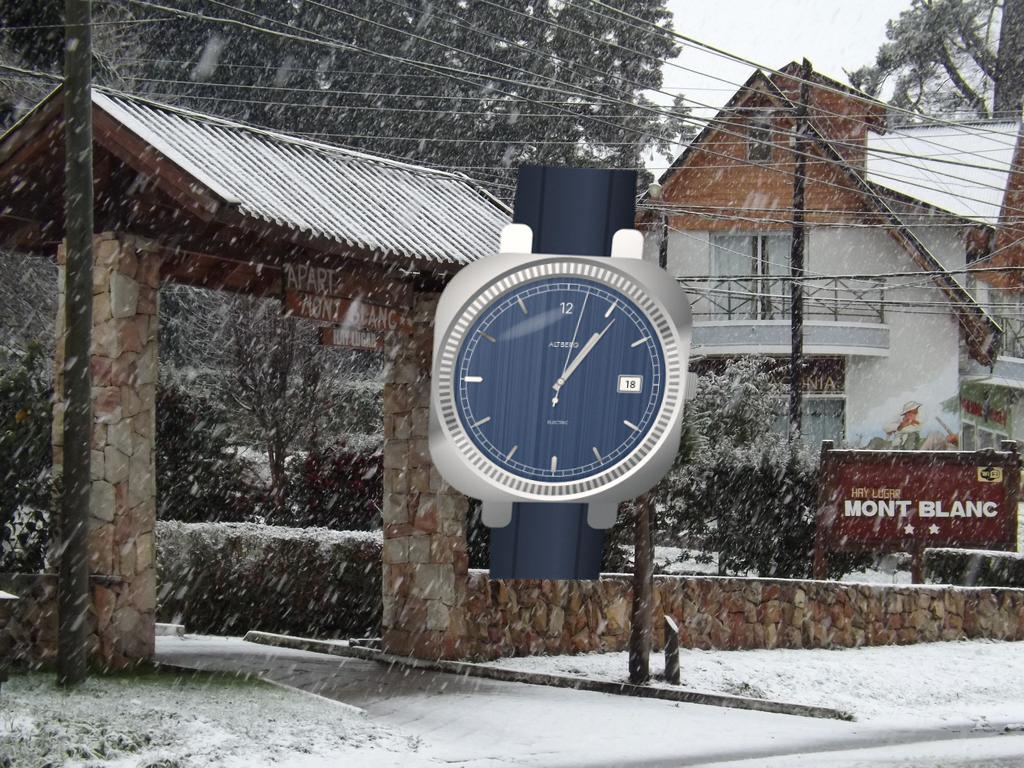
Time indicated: 1:06:02
